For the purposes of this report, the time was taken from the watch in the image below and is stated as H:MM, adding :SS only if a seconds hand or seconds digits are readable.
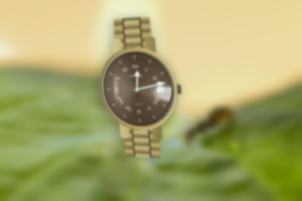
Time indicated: 12:13
